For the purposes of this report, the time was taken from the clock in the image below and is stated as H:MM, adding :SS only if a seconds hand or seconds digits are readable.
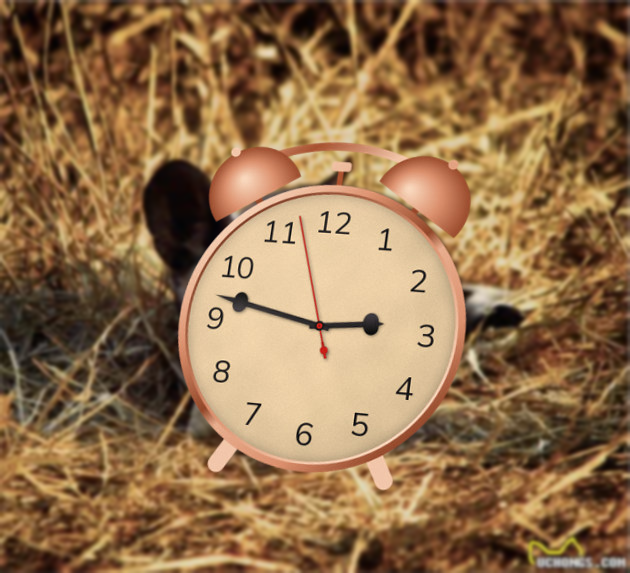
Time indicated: 2:46:57
